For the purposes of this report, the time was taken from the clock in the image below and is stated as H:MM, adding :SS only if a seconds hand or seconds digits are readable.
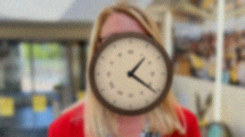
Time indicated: 1:21
